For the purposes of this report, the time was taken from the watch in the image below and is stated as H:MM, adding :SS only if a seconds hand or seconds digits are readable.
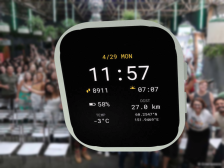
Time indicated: 11:57
